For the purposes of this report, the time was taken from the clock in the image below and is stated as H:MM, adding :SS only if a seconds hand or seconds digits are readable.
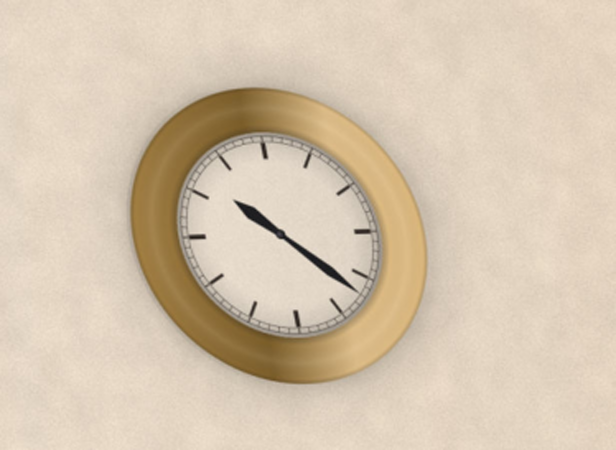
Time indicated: 10:22
